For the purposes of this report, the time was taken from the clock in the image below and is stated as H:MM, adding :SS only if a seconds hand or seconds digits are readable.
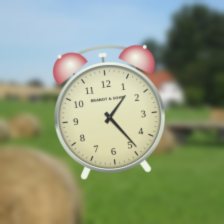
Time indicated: 1:24
